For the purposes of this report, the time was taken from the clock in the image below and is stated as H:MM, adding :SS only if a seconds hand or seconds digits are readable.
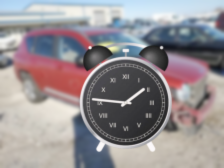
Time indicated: 1:46
